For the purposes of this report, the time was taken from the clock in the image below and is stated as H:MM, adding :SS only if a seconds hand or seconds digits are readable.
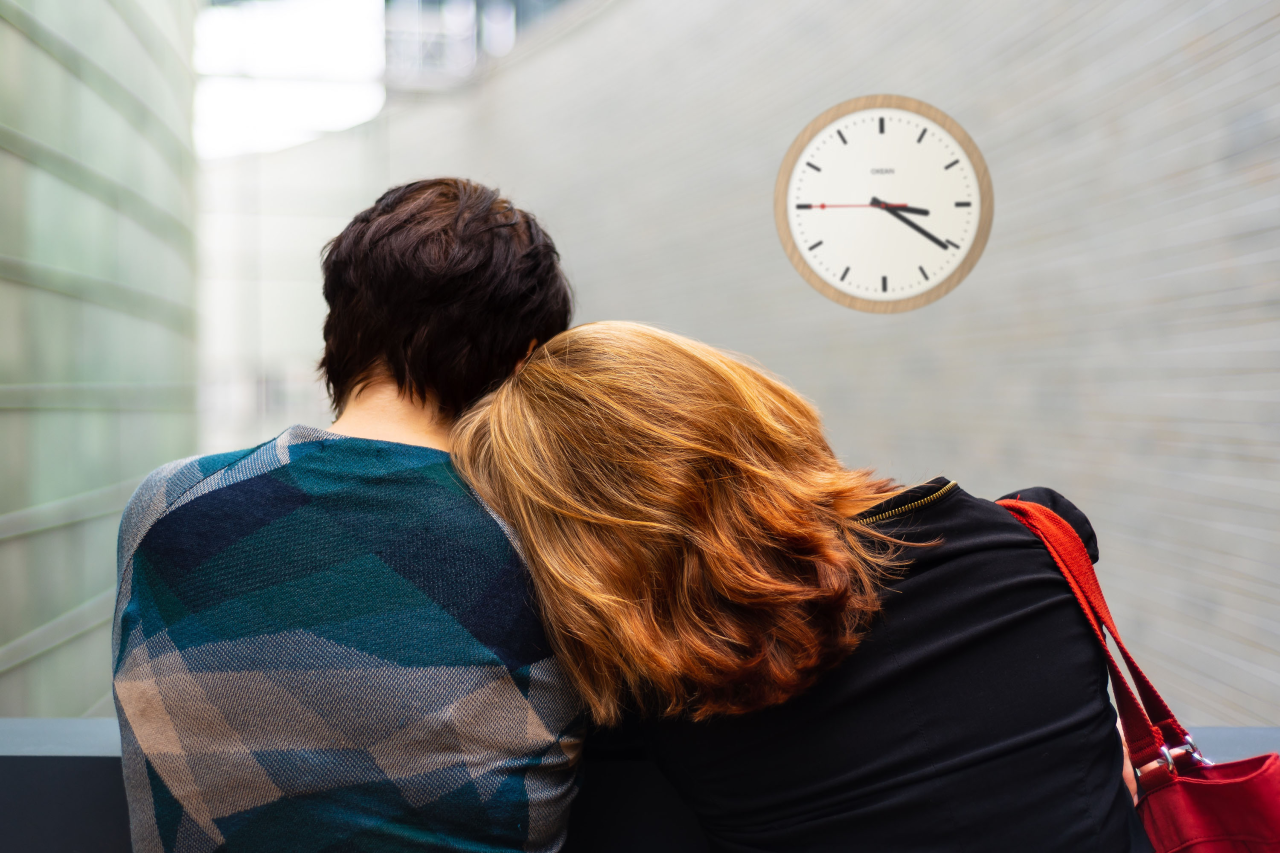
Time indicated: 3:20:45
